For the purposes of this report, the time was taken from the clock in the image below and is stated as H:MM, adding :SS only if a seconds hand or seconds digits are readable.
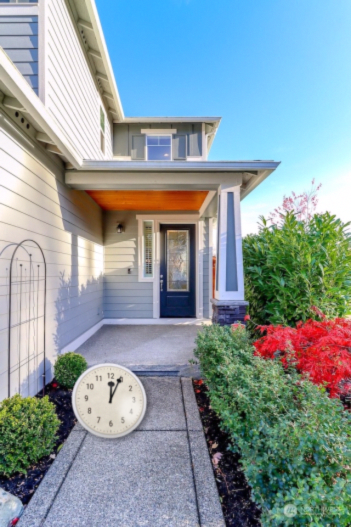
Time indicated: 12:04
